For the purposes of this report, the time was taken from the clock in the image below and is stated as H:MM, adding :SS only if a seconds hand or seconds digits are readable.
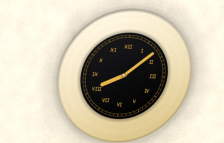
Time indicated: 8:08
